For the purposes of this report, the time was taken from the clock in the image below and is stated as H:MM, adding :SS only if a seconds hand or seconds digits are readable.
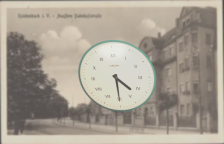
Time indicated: 4:30
